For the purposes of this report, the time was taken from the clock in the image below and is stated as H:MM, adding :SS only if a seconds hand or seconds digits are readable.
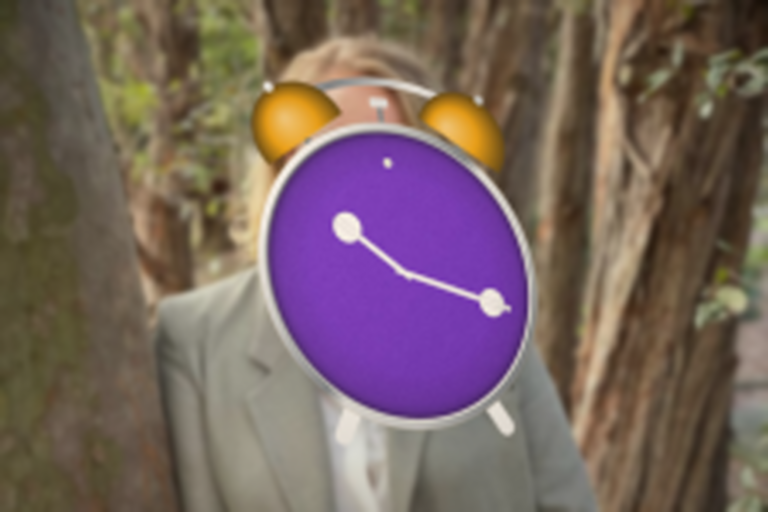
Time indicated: 10:18
